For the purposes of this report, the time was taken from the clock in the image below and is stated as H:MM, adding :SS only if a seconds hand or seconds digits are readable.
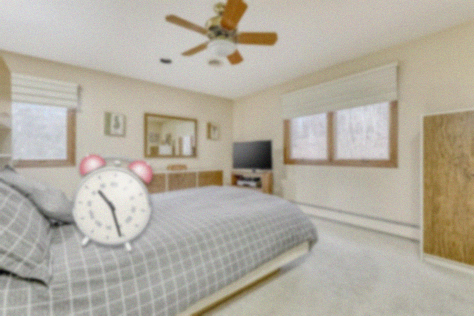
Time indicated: 10:26
